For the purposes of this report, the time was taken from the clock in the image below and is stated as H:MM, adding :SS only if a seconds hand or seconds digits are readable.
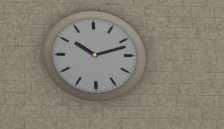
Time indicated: 10:12
